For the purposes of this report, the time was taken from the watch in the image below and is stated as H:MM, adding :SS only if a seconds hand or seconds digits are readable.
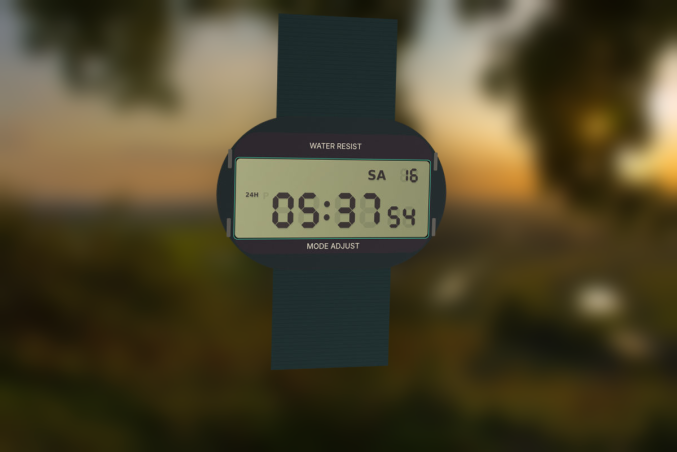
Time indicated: 5:37:54
